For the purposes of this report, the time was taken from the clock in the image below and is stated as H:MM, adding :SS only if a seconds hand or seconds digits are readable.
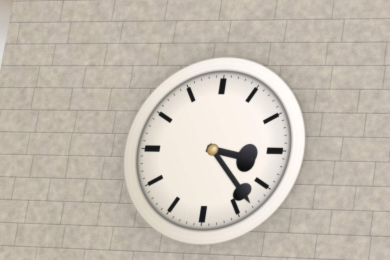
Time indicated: 3:23
